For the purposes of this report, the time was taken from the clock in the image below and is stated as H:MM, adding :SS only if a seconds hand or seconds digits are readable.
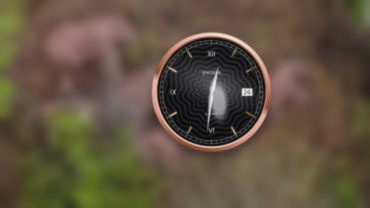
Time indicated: 12:31
